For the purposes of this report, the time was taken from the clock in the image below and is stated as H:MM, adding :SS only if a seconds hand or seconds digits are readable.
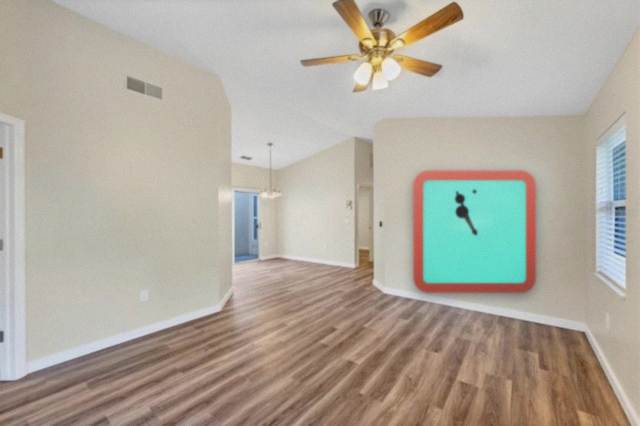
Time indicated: 10:56
